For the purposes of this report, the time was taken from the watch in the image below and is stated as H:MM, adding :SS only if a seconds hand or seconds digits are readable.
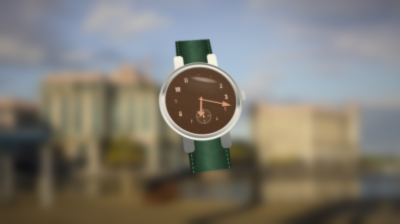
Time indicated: 6:18
